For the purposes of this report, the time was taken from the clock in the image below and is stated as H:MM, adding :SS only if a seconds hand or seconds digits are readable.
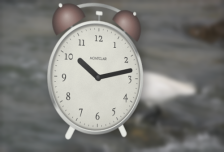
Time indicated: 10:13
